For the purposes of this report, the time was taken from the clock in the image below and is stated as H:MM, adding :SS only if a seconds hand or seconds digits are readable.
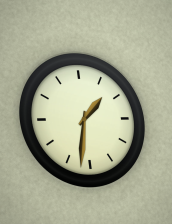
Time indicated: 1:32
